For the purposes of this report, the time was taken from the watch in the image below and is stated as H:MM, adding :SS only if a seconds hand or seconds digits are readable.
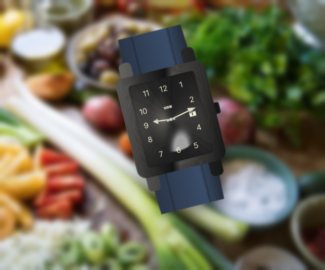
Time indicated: 9:13
